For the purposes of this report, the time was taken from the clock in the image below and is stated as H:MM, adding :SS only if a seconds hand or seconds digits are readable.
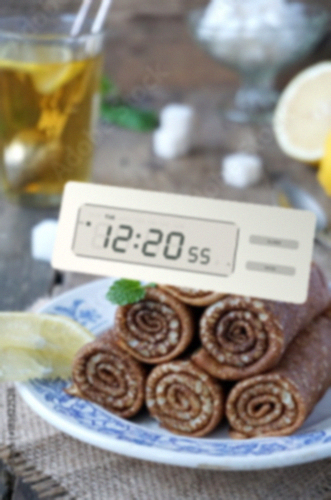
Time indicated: 12:20:55
